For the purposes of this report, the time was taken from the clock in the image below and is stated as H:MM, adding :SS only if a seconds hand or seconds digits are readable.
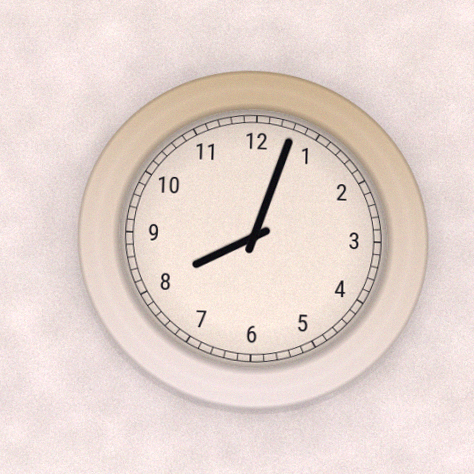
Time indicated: 8:03
